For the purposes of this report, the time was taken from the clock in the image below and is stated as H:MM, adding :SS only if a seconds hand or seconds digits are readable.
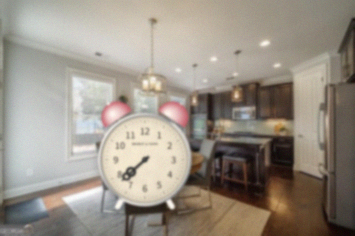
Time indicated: 7:38
